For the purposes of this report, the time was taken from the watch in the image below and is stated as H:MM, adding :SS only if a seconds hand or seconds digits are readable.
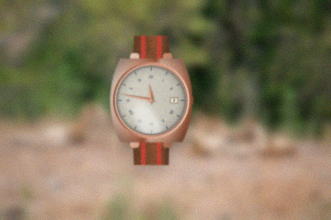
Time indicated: 11:47
